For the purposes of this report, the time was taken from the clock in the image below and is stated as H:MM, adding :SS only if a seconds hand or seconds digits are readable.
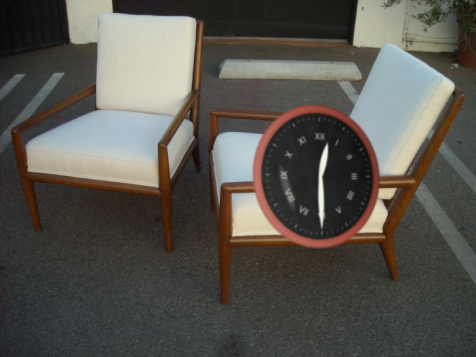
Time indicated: 12:30
